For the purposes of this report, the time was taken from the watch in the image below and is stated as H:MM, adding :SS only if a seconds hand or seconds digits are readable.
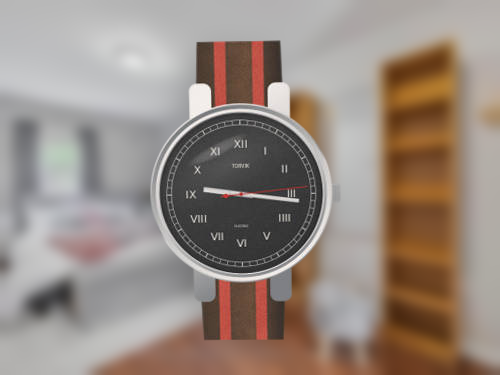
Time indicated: 9:16:14
